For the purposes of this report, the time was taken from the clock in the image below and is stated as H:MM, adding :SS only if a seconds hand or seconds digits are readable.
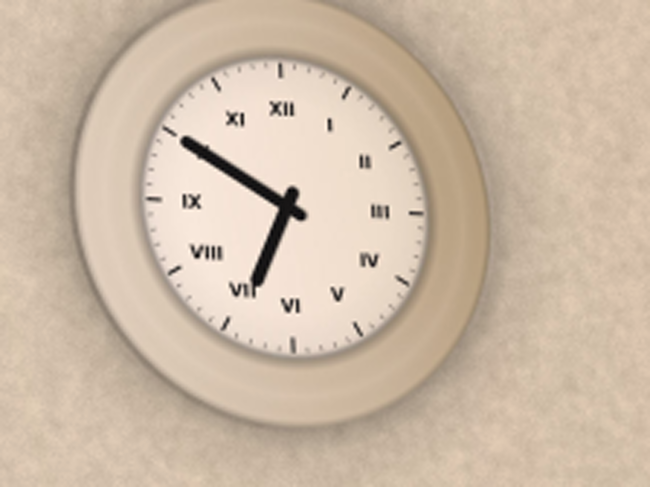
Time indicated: 6:50
